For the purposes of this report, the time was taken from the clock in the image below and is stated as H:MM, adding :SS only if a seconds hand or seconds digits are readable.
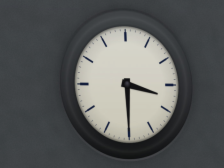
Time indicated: 3:30
